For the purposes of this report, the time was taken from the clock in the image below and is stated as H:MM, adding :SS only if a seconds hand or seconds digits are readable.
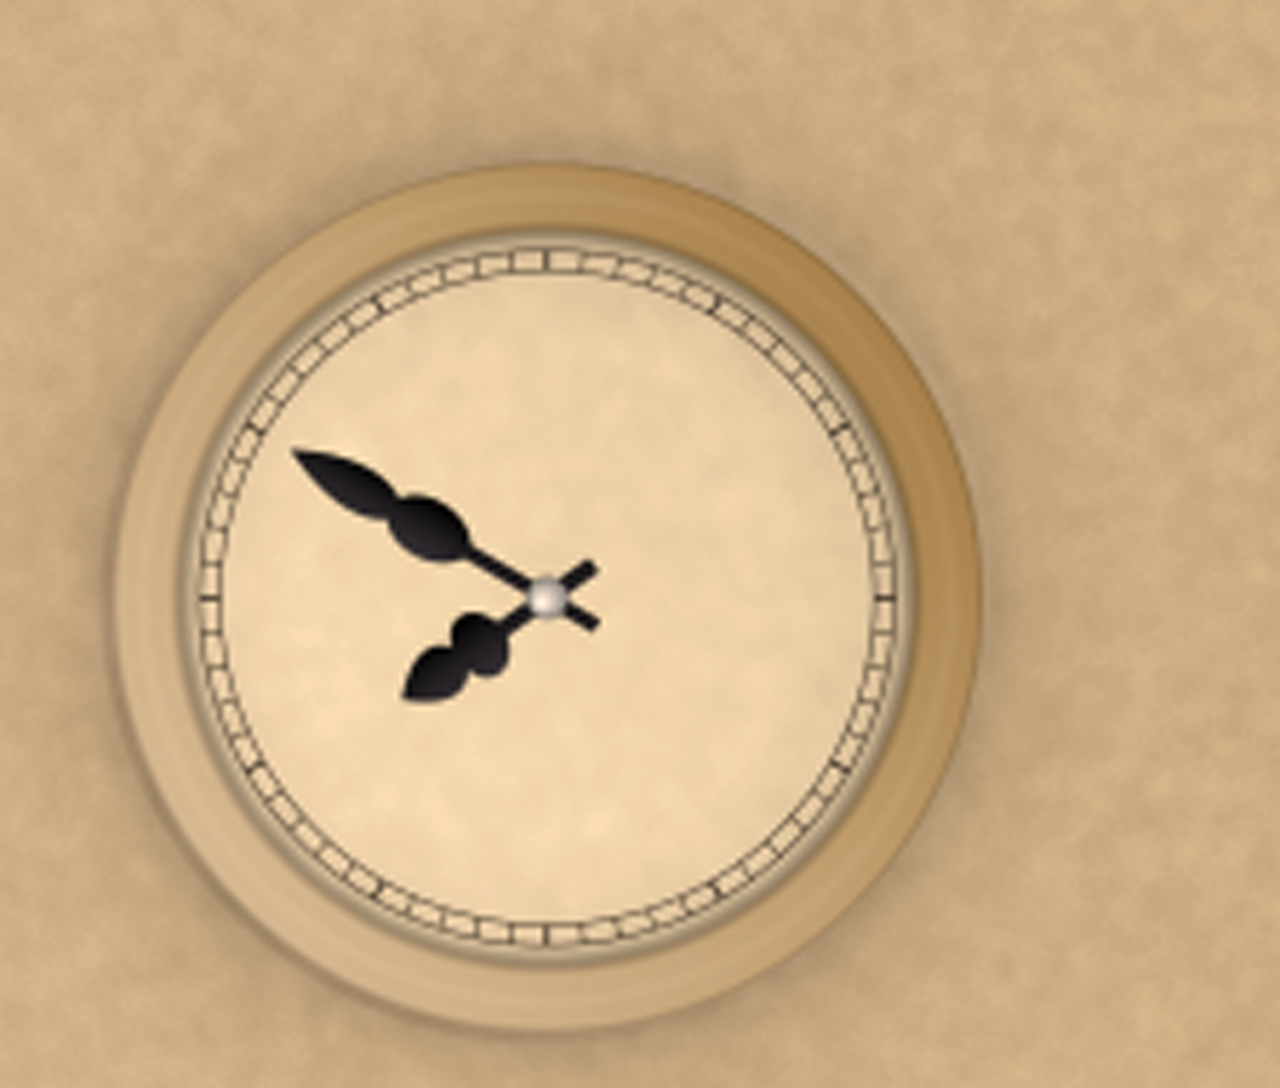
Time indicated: 7:50
